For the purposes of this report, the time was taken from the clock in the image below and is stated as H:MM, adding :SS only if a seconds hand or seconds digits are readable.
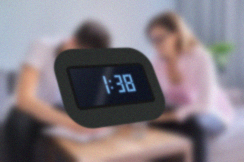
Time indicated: 1:38
